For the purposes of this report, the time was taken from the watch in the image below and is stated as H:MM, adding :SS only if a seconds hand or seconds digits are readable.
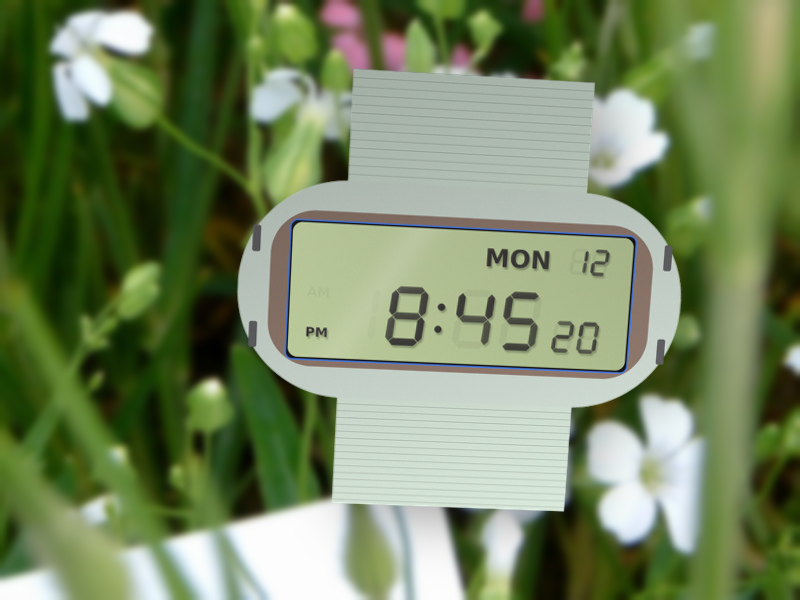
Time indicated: 8:45:20
